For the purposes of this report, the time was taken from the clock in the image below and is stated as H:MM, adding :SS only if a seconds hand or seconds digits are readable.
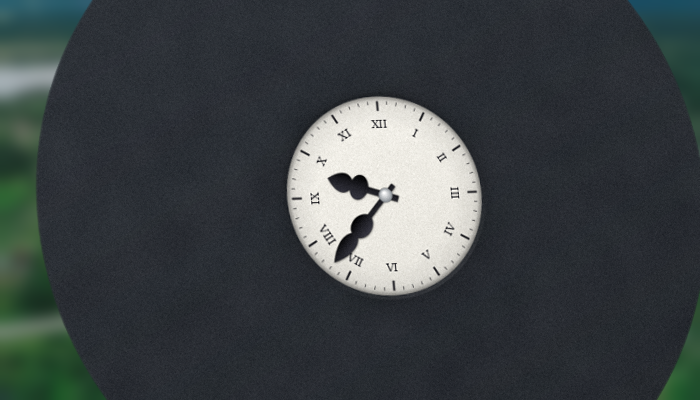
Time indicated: 9:37
